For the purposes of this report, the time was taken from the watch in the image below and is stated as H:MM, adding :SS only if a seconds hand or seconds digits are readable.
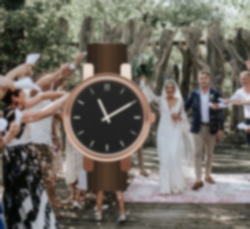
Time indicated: 11:10
